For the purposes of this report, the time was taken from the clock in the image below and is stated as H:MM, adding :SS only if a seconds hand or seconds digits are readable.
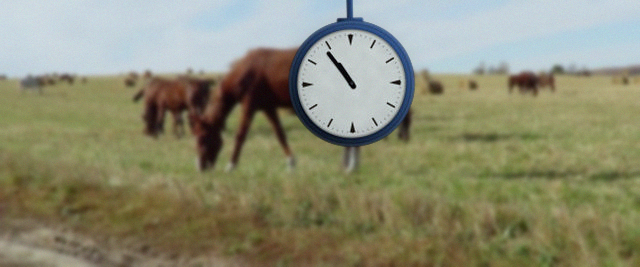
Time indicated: 10:54
